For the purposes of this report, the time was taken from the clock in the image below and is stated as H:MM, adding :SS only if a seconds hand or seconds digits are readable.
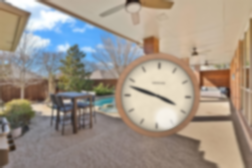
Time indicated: 3:48
